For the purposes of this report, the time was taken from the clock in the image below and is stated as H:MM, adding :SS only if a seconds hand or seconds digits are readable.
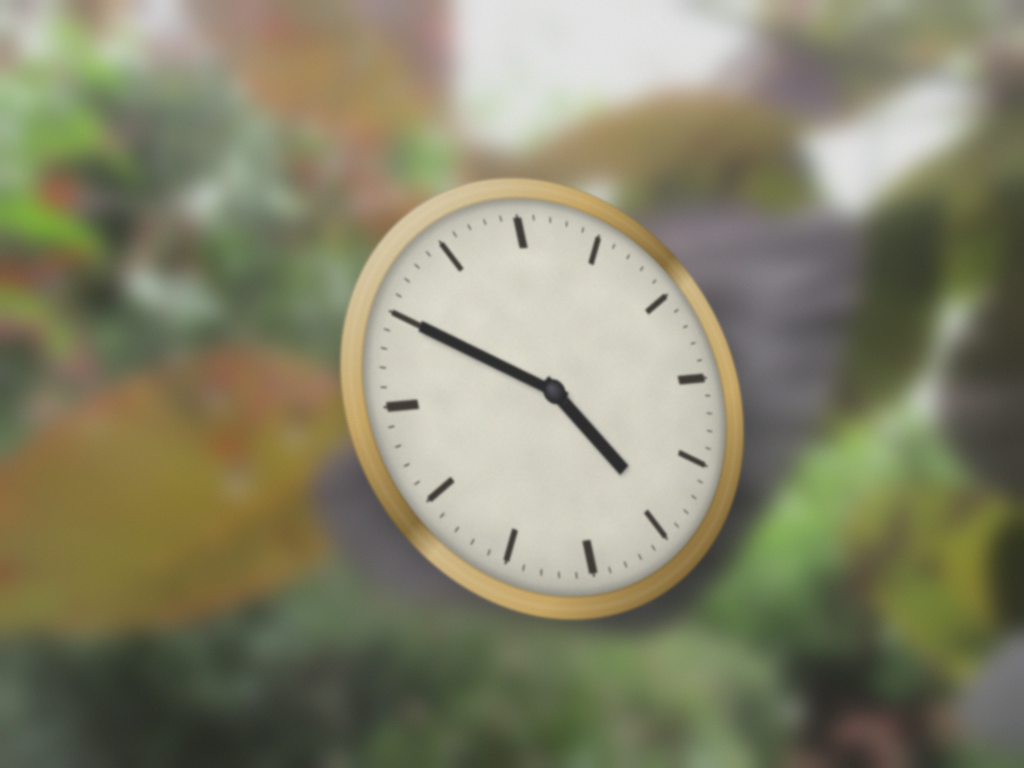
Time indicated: 4:50
